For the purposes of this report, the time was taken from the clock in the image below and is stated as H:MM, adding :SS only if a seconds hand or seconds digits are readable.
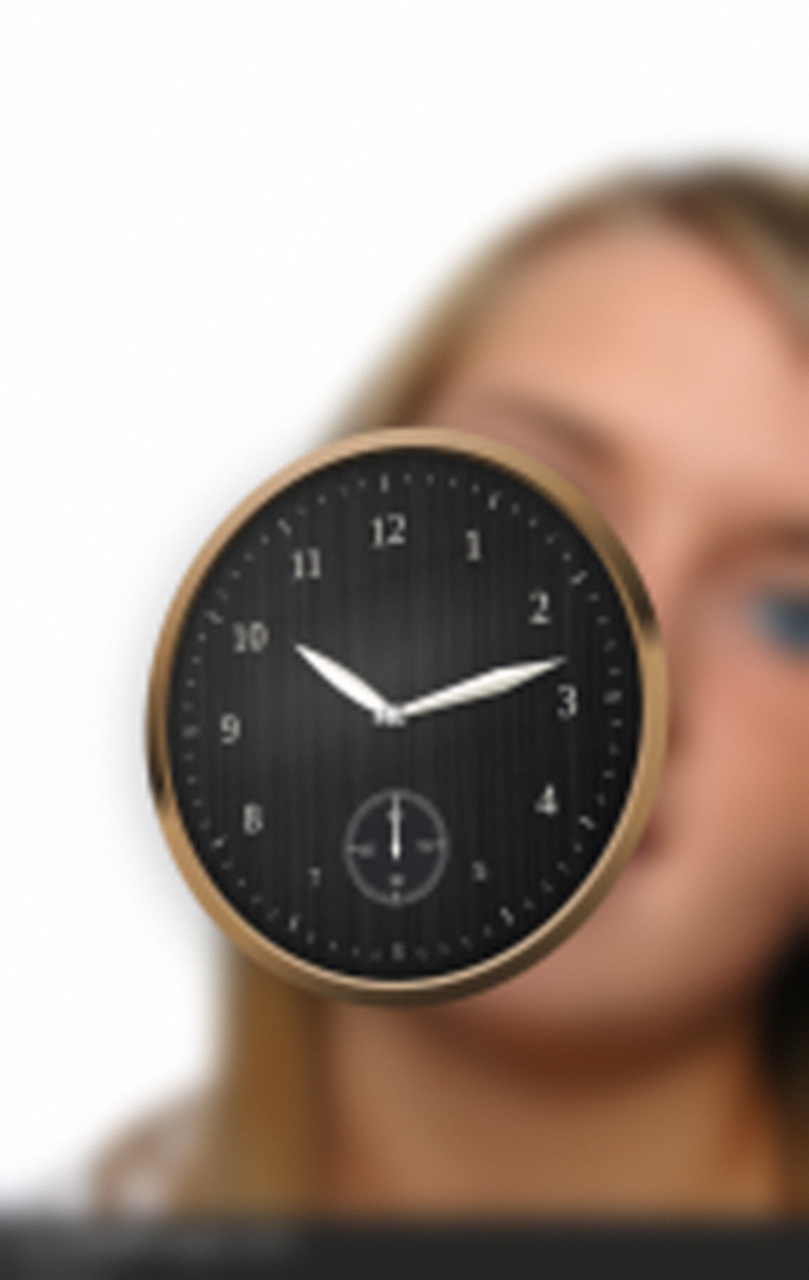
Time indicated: 10:13
